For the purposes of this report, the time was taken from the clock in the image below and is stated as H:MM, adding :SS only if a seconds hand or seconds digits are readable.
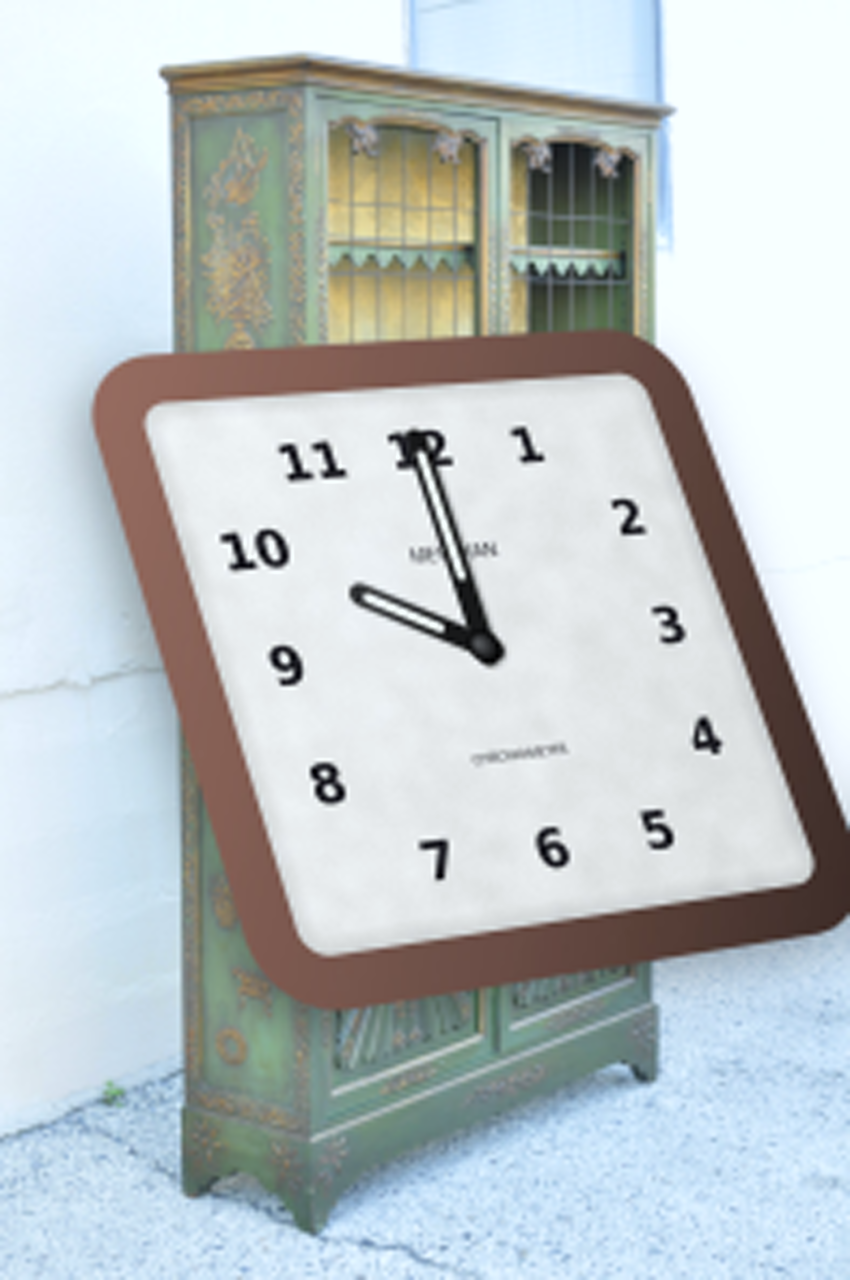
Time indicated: 10:00
